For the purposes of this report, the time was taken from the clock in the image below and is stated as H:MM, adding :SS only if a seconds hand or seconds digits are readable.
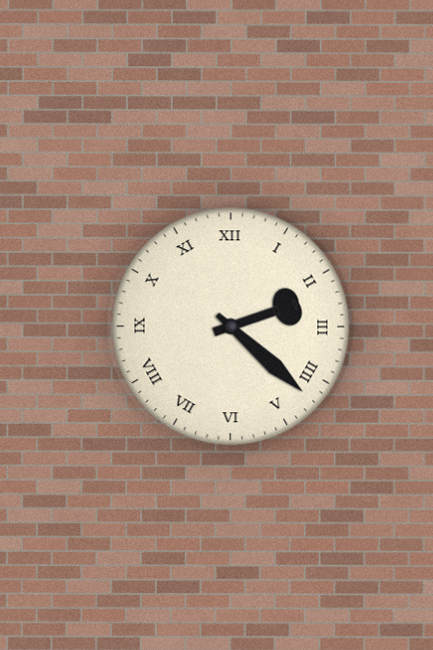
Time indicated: 2:22
